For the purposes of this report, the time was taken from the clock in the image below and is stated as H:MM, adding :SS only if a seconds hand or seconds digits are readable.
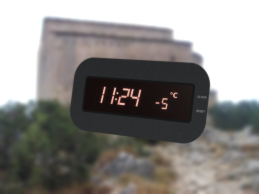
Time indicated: 11:24
